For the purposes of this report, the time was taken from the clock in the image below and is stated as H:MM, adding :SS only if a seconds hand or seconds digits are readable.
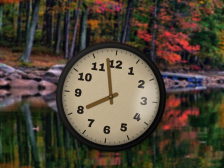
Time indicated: 7:58
